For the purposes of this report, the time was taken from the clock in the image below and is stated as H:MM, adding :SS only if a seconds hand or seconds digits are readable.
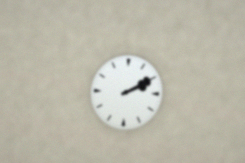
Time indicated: 2:10
